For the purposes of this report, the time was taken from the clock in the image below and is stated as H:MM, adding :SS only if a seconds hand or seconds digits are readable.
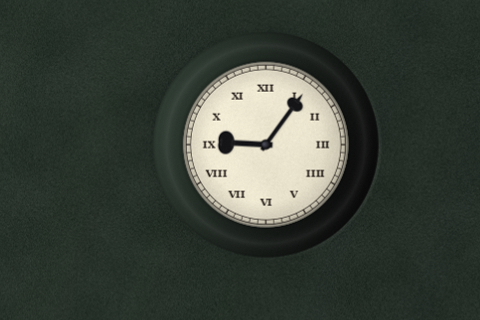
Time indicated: 9:06
